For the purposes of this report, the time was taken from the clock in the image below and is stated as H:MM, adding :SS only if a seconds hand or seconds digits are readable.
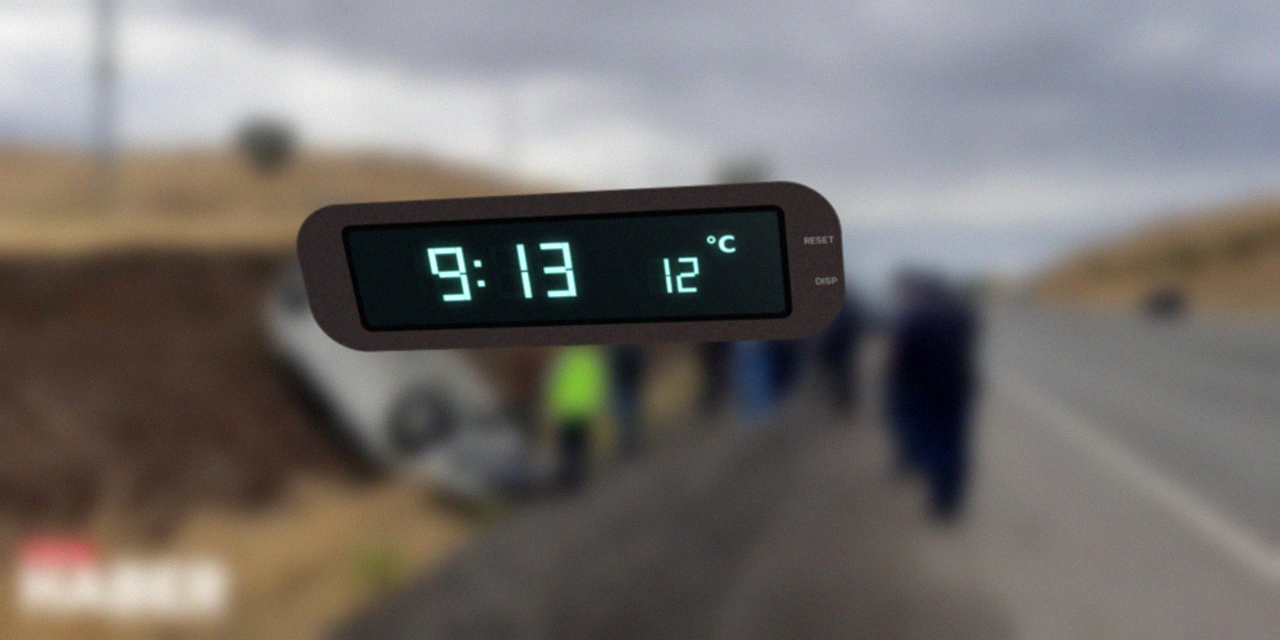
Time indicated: 9:13
